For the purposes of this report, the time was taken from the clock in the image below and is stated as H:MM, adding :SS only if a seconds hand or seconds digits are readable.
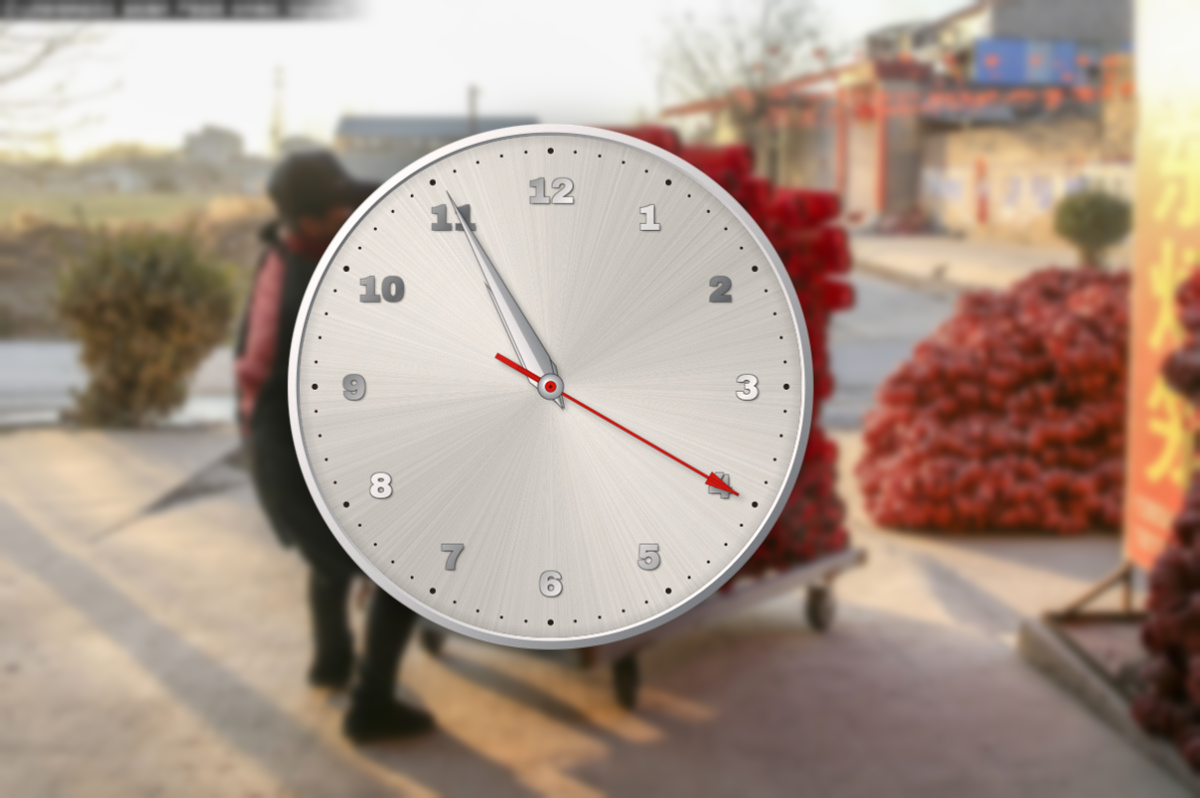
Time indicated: 10:55:20
